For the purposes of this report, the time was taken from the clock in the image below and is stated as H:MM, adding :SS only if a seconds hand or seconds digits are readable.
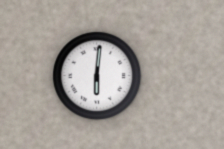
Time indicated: 6:01
